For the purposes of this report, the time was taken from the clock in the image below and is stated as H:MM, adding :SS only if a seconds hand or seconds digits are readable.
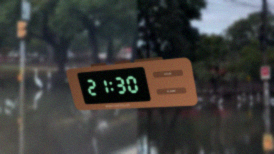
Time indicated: 21:30
